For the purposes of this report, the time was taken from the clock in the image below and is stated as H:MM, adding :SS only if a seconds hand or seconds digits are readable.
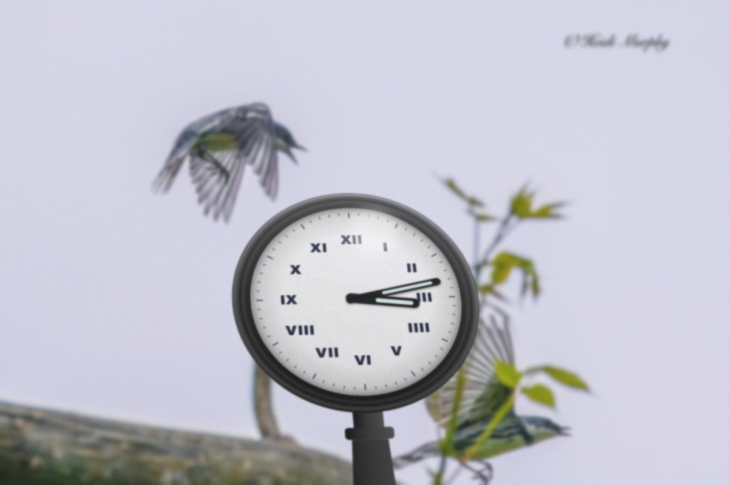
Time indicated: 3:13
